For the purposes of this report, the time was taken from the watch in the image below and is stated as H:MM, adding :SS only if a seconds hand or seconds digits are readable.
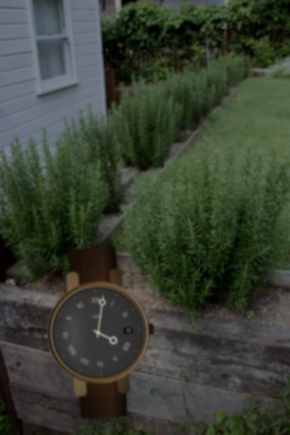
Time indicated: 4:02
